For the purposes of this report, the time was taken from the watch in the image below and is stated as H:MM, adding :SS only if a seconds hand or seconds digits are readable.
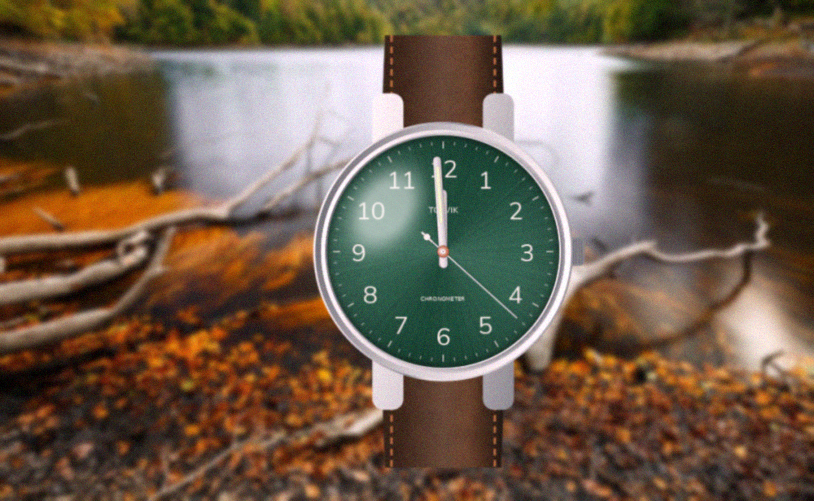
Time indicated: 11:59:22
